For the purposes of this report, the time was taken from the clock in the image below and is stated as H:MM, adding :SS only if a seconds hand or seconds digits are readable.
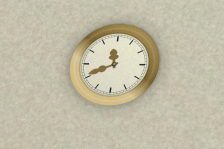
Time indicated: 11:41
